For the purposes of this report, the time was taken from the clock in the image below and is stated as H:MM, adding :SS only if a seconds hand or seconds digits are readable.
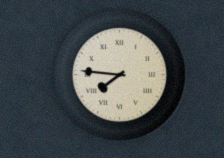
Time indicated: 7:46
